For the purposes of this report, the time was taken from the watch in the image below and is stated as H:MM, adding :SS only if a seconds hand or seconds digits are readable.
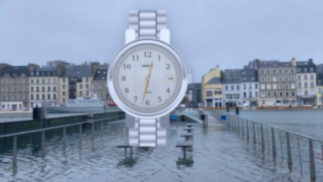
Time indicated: 12:32
